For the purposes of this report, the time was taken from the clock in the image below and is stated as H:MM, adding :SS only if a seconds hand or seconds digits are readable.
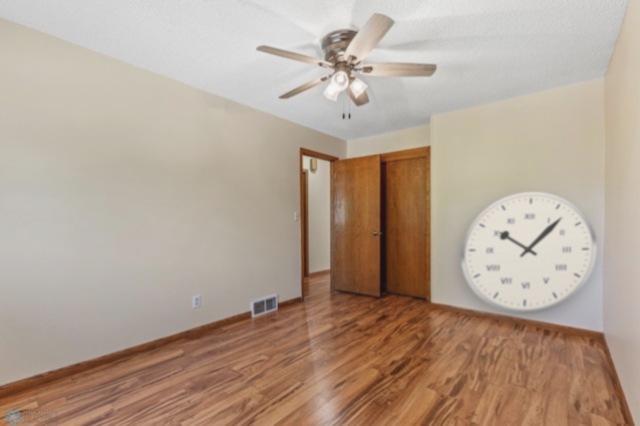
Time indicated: 10:07
